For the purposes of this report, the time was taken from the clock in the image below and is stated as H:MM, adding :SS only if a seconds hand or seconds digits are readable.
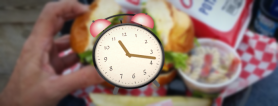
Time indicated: 11:18
